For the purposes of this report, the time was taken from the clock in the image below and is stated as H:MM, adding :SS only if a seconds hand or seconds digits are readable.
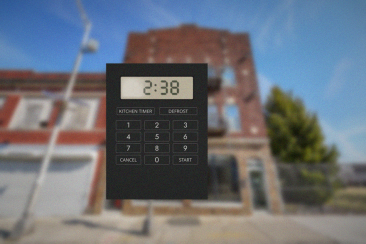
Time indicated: 2:38
